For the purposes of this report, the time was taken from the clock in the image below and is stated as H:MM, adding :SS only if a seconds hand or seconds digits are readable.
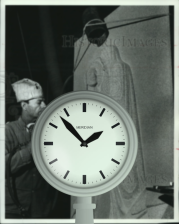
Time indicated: 1:53
